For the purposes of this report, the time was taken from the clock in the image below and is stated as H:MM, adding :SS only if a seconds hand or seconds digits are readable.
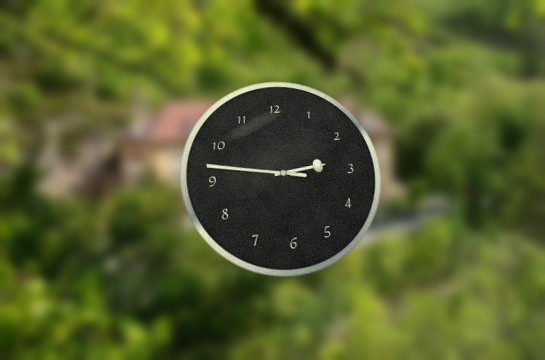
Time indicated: 2:46:47
